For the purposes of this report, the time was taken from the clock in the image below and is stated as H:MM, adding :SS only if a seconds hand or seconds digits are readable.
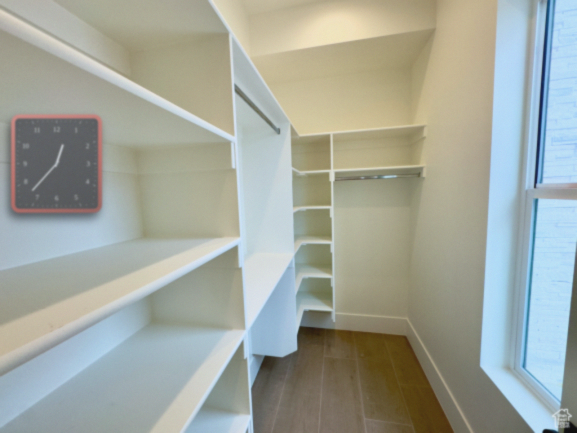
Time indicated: 12:37
